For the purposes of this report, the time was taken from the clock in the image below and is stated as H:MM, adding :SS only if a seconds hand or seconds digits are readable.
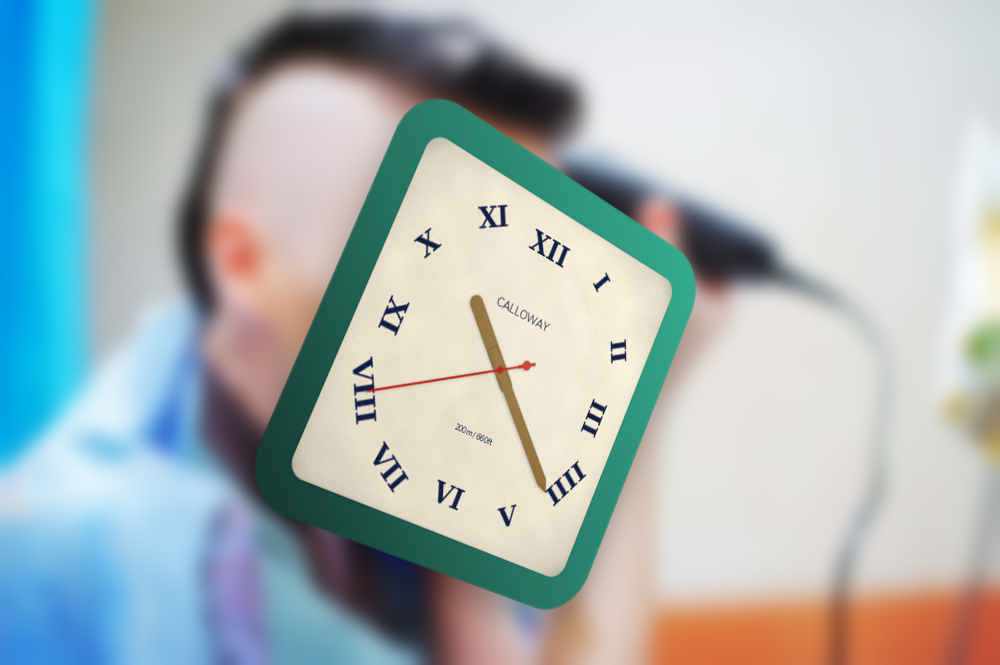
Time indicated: 10:21:40
